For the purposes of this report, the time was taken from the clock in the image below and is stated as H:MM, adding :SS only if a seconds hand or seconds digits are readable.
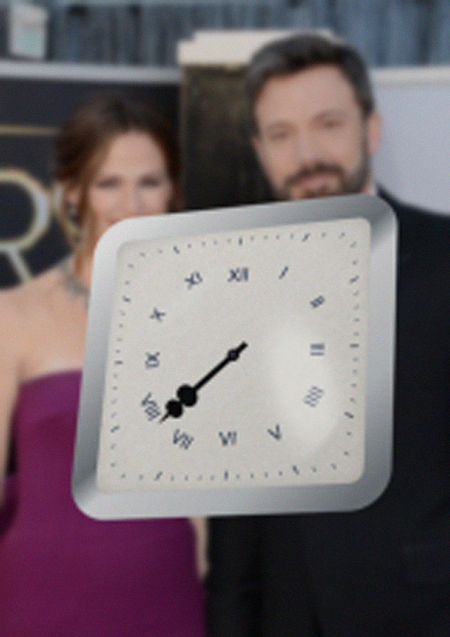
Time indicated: 7:38
